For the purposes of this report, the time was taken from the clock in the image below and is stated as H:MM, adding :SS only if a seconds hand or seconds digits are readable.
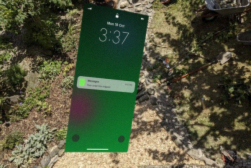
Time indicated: 3:37
